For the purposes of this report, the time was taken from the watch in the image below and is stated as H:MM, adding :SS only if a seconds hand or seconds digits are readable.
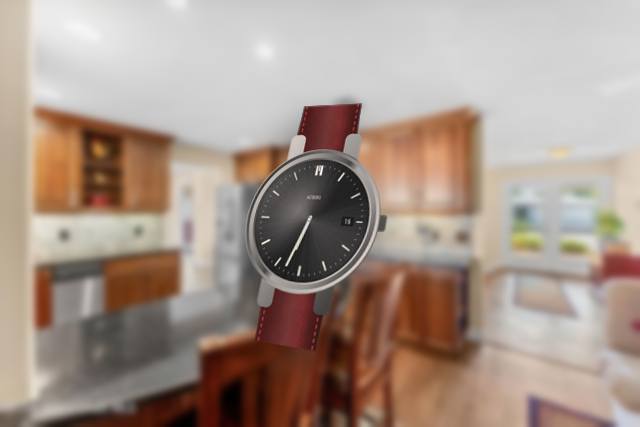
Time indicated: 6:33
